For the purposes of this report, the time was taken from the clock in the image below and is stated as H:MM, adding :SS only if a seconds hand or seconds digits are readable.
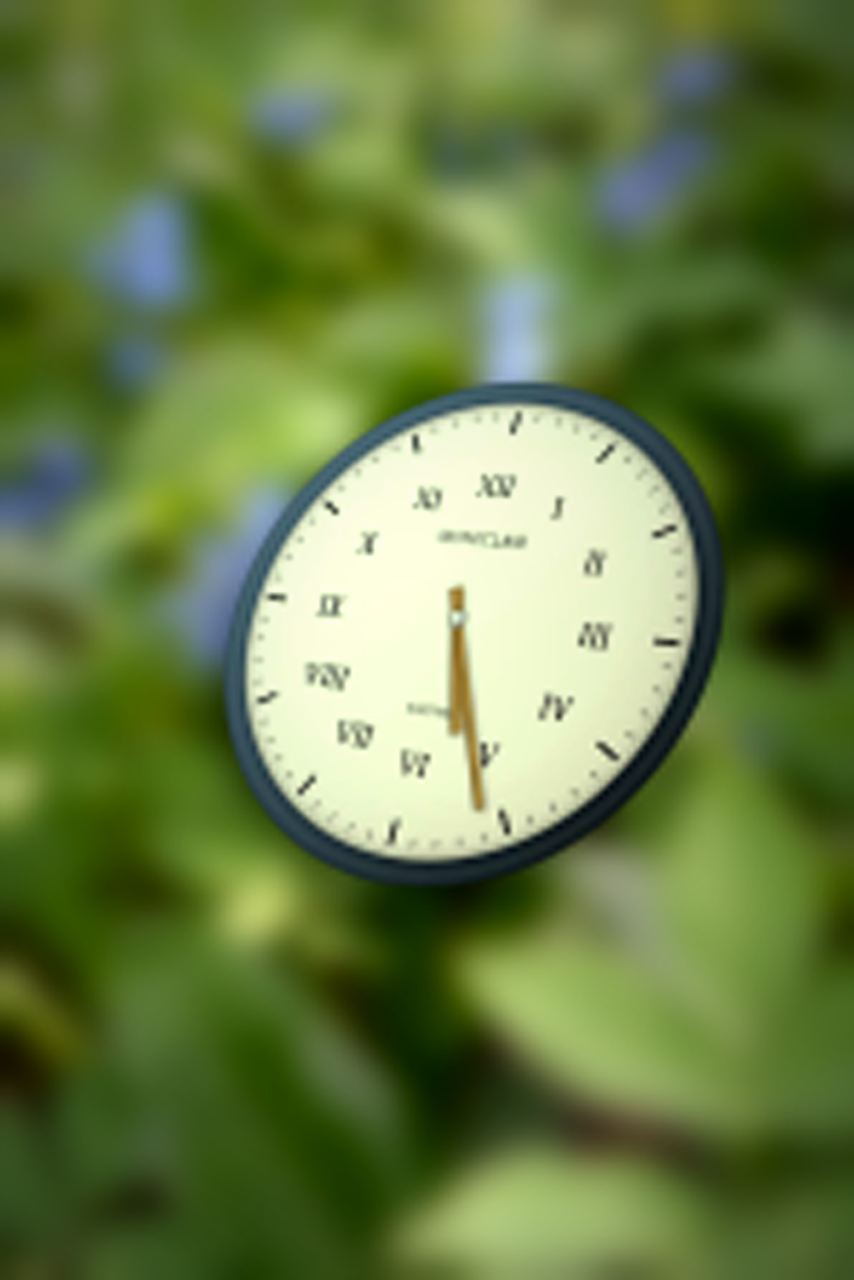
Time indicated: 5:26
